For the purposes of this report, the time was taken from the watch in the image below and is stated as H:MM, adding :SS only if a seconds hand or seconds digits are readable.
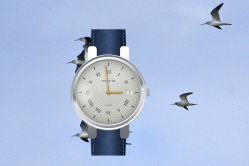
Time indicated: 2:59
